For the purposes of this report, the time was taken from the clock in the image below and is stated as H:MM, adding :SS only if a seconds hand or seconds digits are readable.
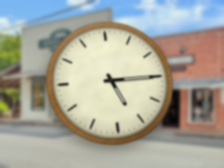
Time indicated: 5:15
